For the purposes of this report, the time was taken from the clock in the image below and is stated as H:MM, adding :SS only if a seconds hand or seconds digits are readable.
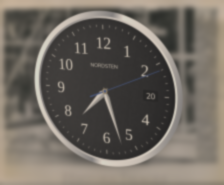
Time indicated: 7:27:11
